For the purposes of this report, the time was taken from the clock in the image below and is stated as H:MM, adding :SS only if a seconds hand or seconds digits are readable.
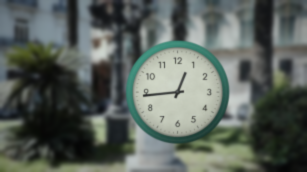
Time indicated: 12:44
